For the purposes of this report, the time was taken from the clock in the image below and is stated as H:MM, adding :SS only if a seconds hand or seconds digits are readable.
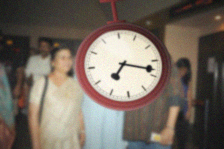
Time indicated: 7:18
